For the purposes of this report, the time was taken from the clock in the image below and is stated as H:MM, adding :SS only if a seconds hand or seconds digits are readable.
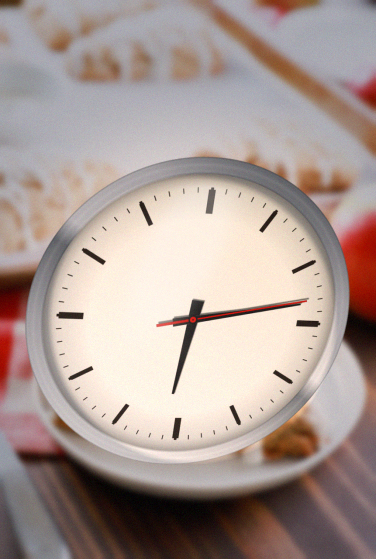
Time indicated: 6:13:13
